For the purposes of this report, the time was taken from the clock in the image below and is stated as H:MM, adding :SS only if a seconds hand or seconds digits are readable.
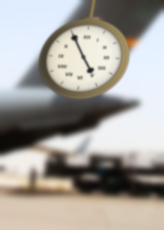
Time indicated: 4:55
